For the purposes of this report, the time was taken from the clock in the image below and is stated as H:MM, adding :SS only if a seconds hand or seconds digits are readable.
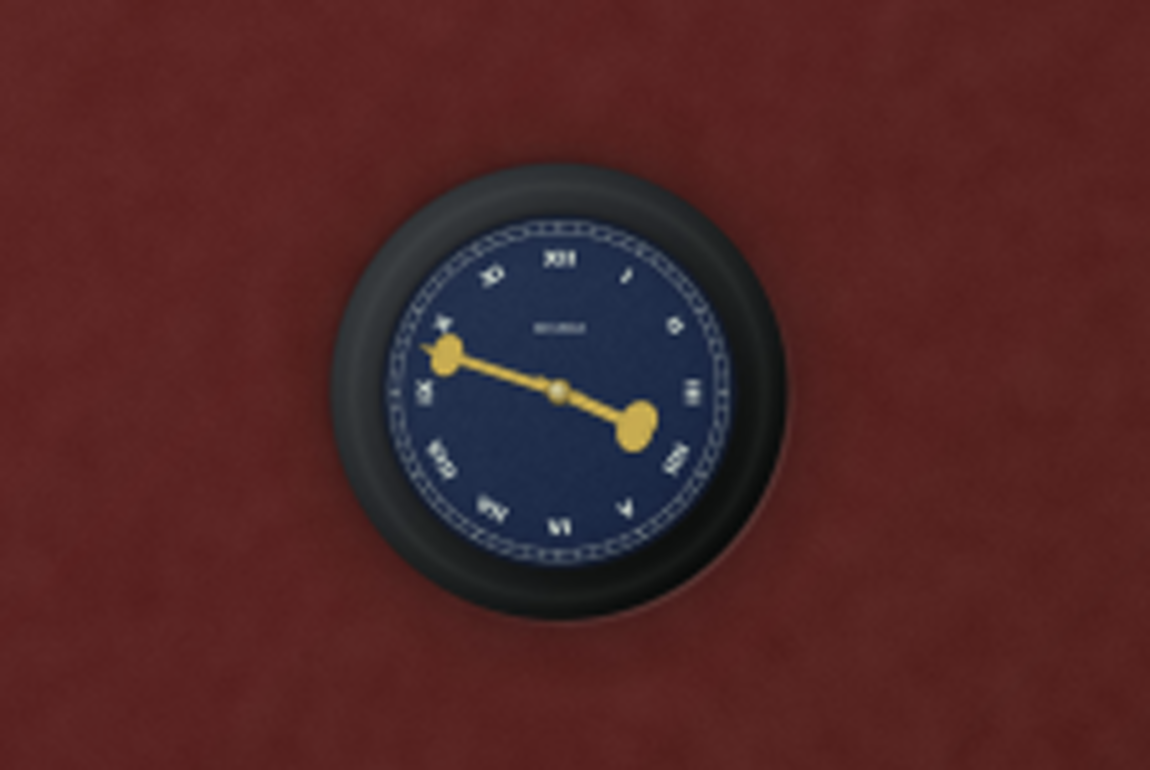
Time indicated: 3:48
